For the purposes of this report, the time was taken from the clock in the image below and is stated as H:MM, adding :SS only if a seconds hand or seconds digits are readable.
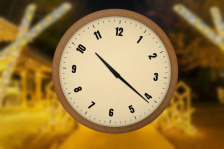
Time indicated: 10:21
